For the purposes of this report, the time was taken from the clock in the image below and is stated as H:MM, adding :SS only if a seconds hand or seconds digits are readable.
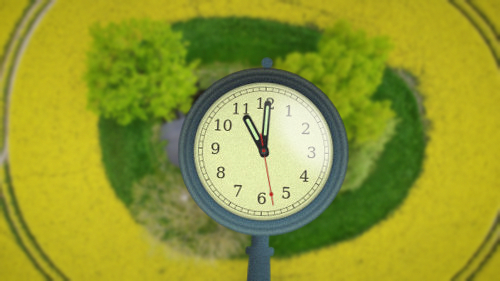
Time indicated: 11:00:28
